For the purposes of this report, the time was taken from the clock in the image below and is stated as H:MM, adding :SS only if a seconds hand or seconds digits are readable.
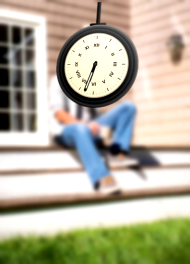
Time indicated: 6:33
